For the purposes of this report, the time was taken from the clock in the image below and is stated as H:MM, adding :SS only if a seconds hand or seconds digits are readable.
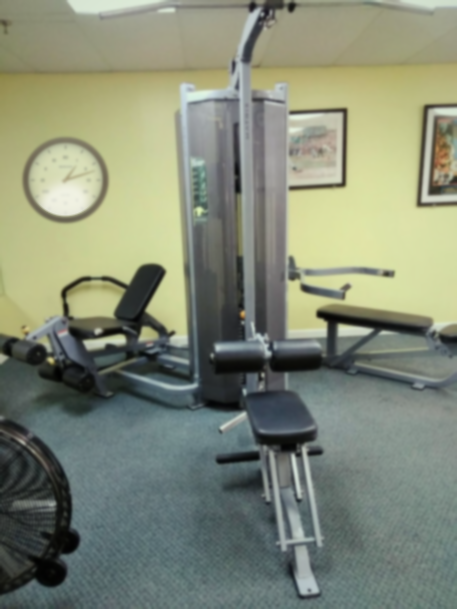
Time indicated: 1:12
